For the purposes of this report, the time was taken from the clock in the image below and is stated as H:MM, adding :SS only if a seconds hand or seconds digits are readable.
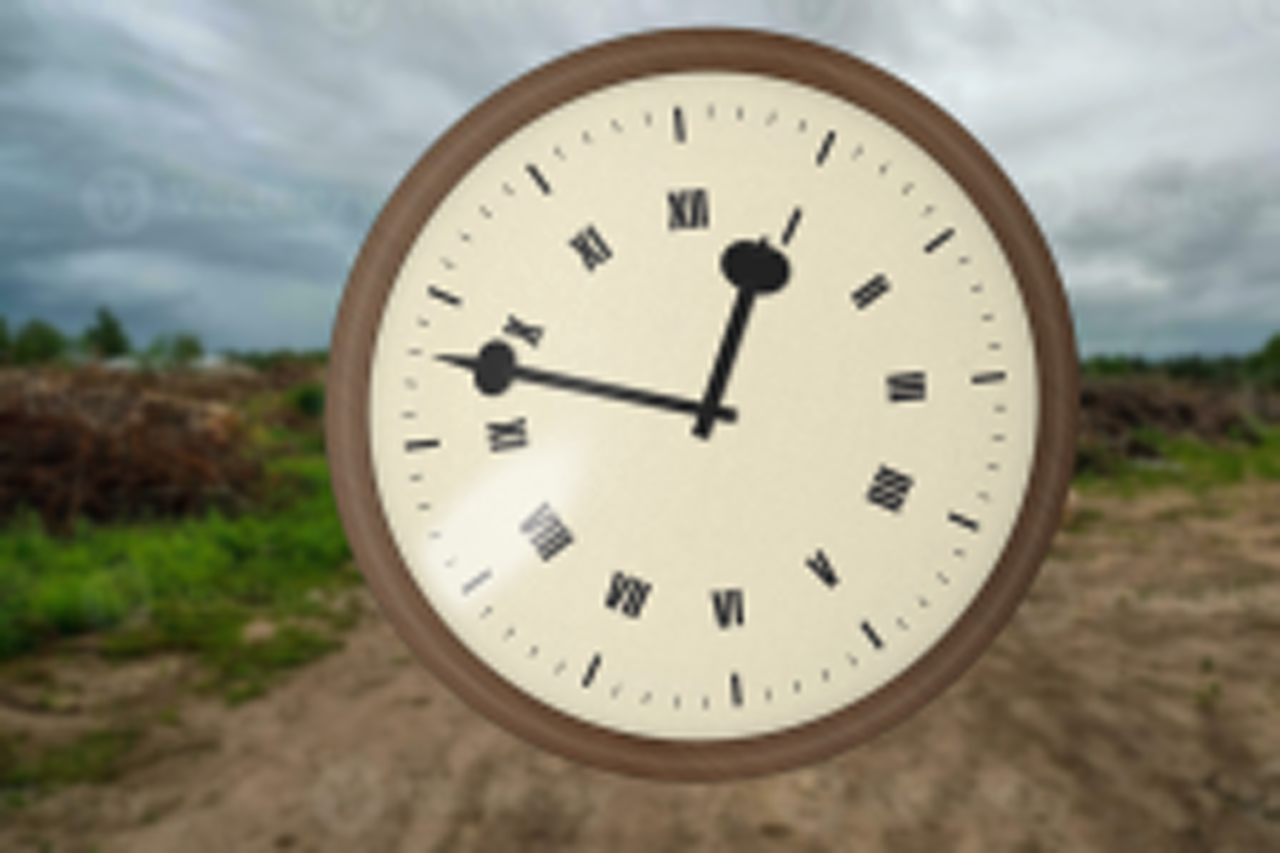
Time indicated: 12:48
